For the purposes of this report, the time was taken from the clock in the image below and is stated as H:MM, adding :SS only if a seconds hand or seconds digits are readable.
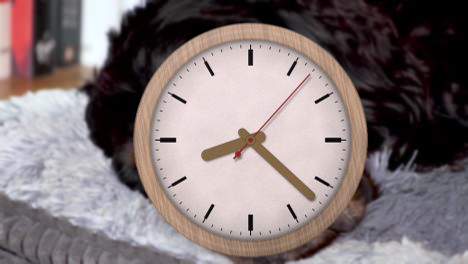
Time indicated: 8:22:07
